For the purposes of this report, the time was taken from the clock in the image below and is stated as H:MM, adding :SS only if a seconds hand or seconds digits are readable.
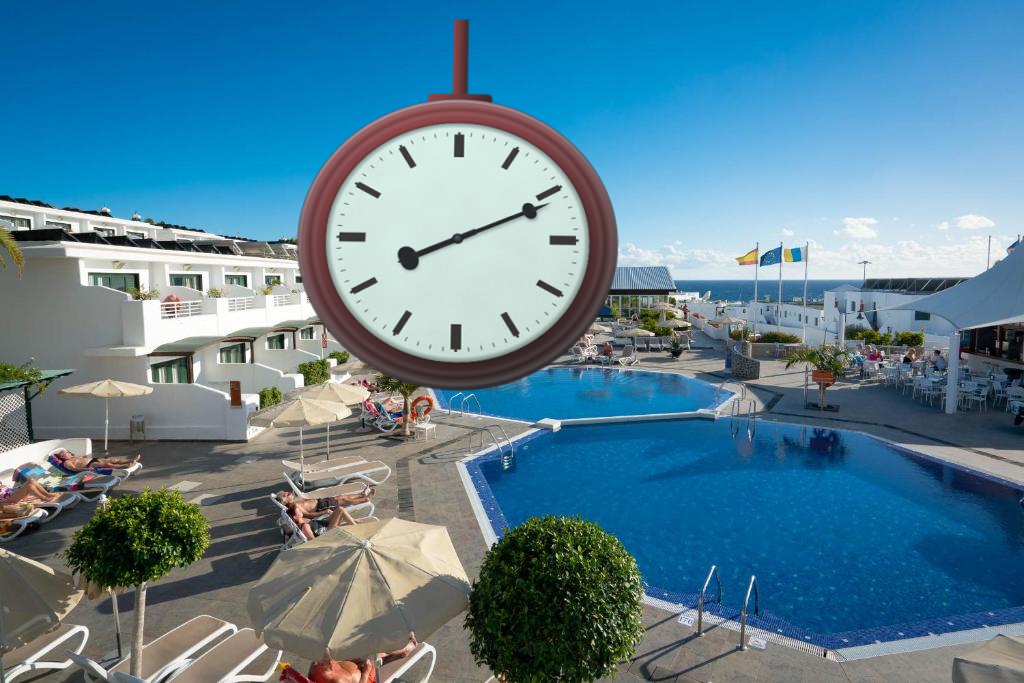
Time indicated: 8:11
